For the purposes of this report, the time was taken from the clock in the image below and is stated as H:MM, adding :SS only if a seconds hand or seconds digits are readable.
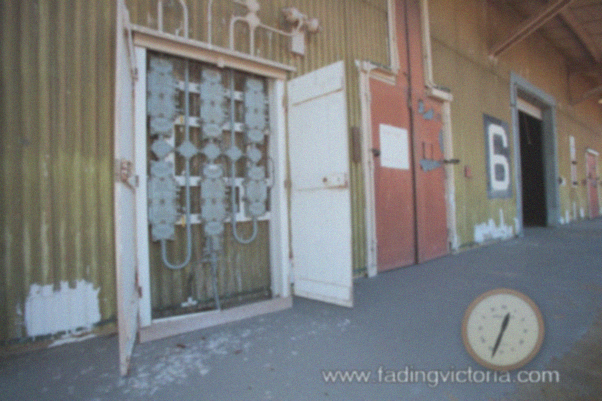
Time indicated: 12:33
